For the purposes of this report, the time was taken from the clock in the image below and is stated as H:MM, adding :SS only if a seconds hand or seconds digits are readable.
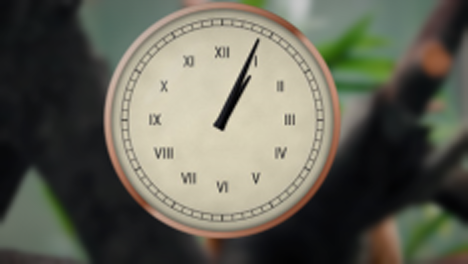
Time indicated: 1:04
